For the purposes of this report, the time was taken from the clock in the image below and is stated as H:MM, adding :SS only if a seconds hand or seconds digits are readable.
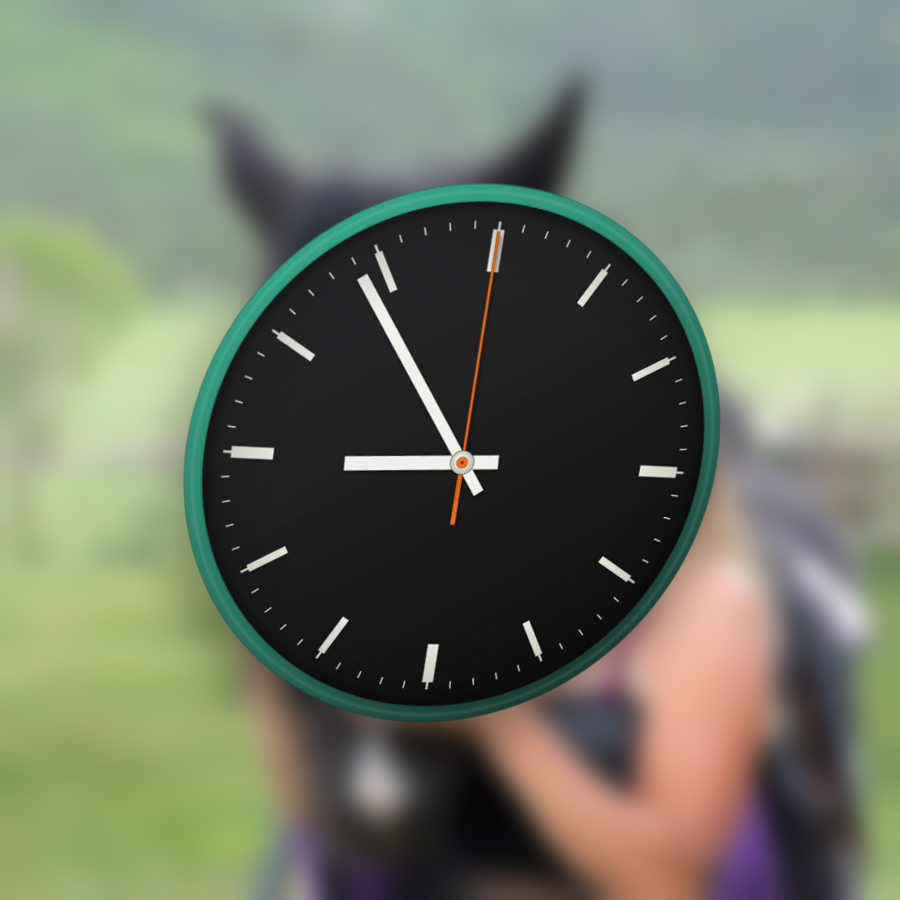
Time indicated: 8:54:00
